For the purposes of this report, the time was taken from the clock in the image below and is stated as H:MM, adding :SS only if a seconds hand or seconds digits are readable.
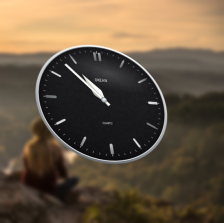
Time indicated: 10:53
